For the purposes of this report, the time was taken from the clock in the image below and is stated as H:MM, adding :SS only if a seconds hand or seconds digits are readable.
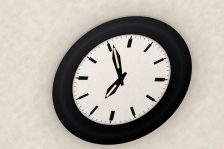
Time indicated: 6:56
